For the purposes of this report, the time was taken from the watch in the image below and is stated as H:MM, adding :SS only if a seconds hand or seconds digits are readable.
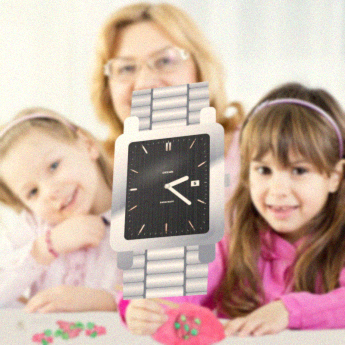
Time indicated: 2:22
